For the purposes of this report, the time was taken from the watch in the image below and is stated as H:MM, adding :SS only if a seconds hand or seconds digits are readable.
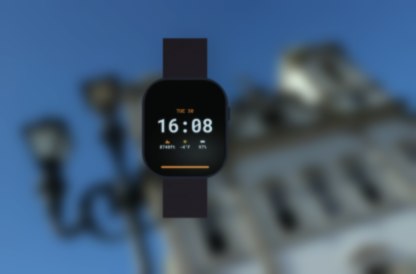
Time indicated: 16:08
